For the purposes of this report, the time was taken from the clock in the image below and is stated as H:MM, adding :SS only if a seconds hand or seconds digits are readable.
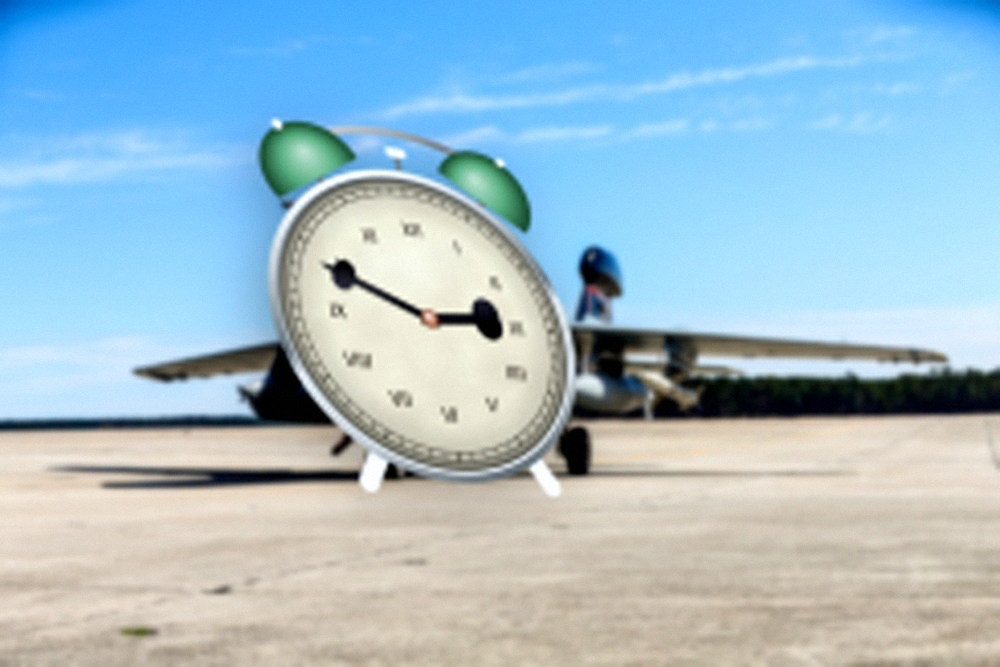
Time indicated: 2:49
